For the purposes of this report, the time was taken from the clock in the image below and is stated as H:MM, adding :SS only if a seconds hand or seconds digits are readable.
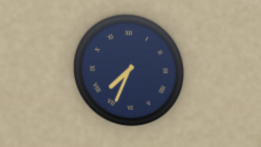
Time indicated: 7:34
